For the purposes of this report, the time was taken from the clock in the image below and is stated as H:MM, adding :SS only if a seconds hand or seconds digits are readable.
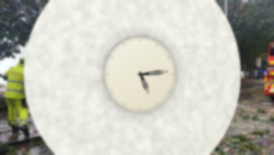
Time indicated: 5:14
